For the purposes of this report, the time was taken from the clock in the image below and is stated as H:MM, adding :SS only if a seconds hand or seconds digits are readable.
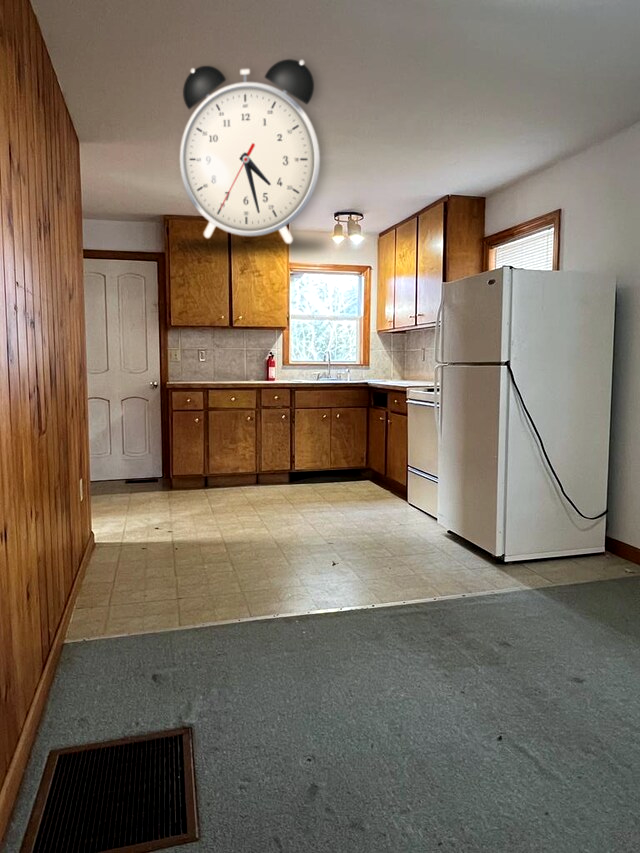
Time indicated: 4:27:35
